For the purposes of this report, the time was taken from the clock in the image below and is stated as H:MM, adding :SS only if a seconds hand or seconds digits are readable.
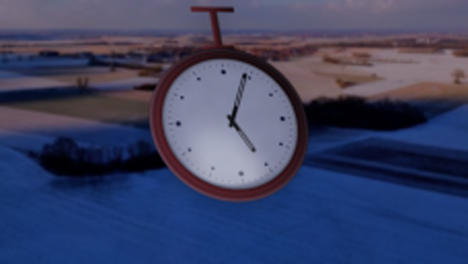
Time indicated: 5:04
